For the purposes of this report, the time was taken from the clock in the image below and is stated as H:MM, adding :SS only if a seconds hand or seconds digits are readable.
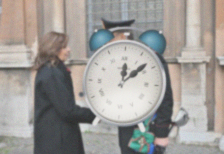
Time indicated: 12:08
